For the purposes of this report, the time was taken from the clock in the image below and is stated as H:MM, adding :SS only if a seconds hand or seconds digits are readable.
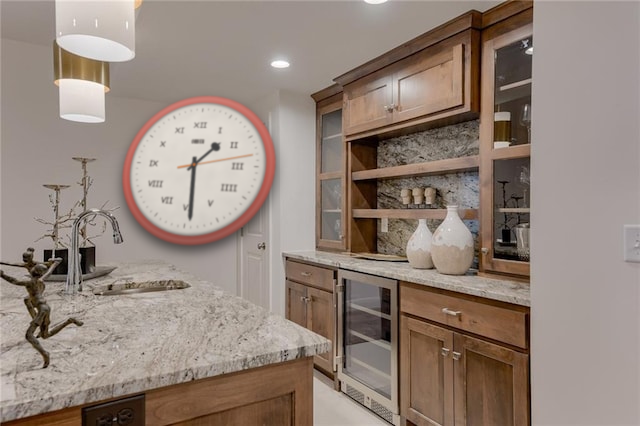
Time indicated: 1:29:13
